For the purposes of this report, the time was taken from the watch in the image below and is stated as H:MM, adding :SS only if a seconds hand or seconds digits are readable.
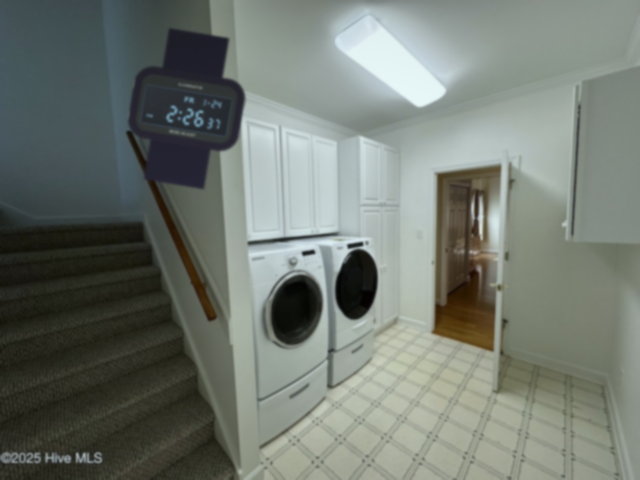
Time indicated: 2:26
